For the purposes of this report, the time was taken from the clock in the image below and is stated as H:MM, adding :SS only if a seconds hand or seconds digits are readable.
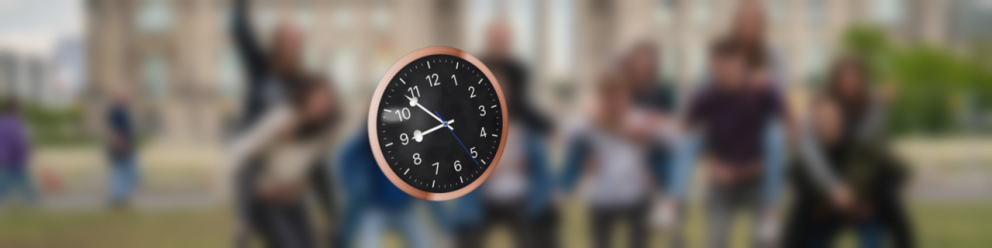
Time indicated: 8:53:26
